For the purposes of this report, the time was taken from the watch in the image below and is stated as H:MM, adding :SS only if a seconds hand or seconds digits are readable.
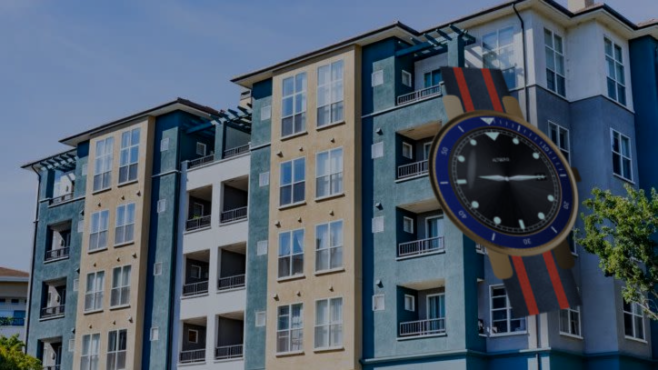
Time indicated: 9:15
